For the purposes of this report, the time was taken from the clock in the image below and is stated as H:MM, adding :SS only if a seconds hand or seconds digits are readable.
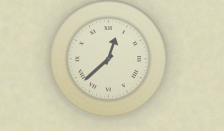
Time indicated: 12:38
